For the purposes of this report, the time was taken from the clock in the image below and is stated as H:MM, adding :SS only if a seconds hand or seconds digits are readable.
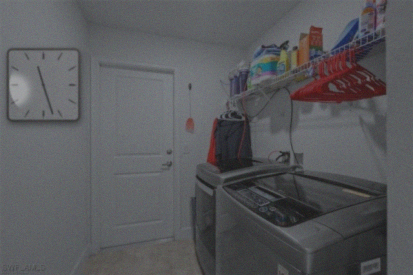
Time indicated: 11:27
